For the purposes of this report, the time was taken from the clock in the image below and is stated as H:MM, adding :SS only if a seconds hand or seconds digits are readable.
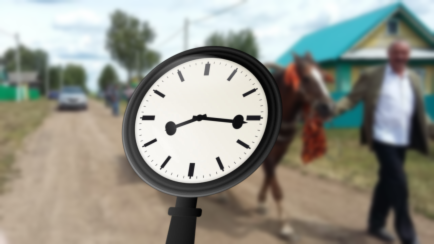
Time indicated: 8:16
